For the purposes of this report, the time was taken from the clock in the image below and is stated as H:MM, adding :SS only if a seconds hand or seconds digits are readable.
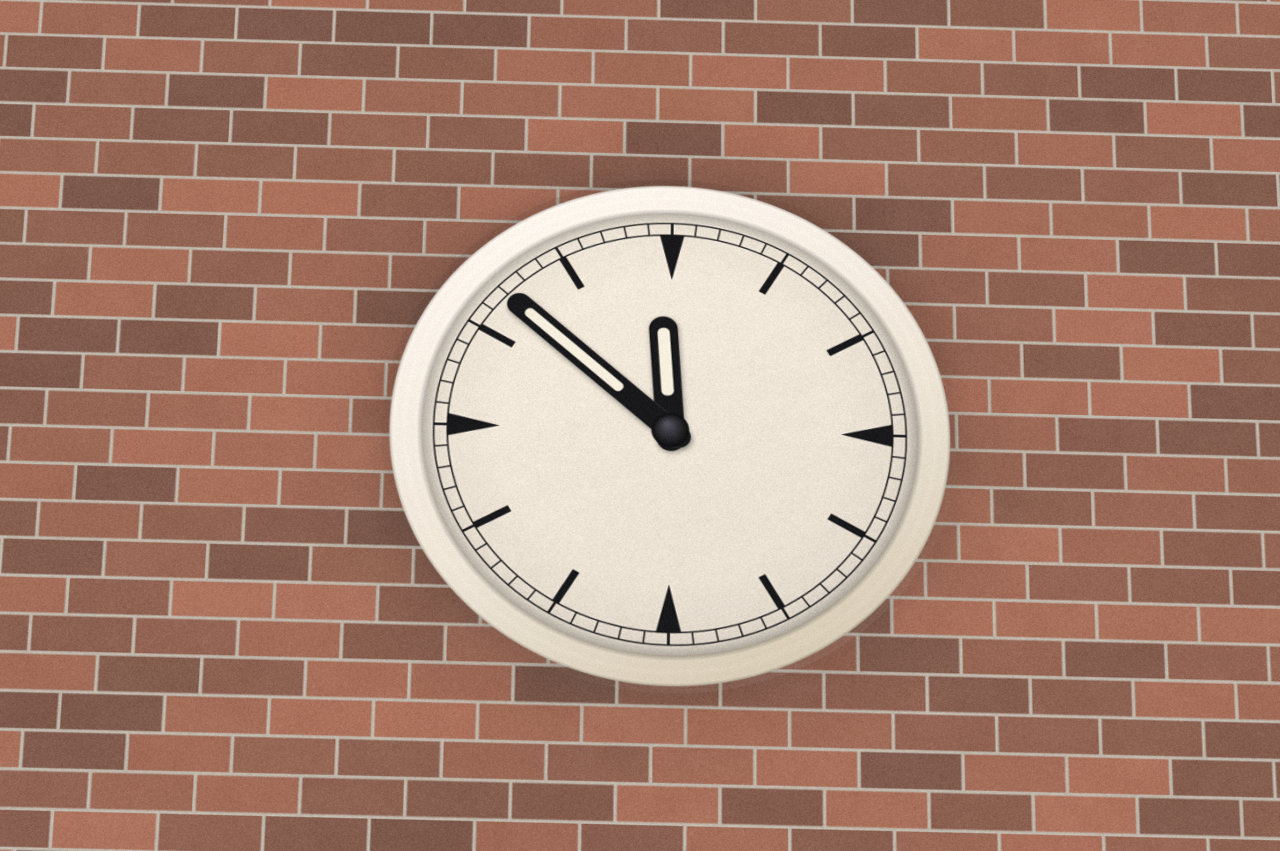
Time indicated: 11:52
